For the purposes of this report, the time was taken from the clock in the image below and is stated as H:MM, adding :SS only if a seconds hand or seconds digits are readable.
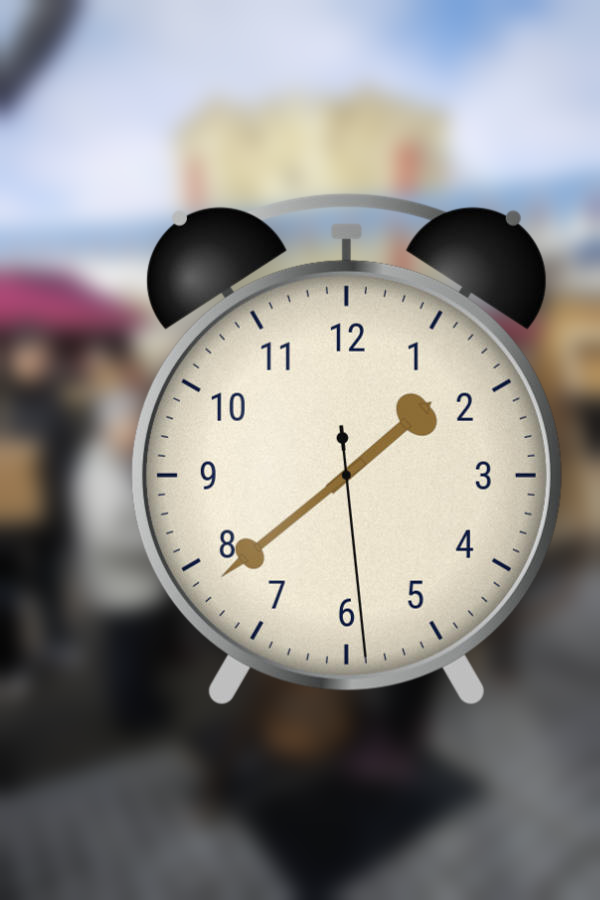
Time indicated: 1:38:29
